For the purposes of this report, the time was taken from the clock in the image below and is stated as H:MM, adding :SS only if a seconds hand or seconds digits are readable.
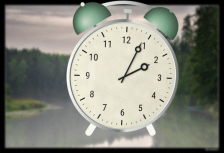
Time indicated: 2:04
